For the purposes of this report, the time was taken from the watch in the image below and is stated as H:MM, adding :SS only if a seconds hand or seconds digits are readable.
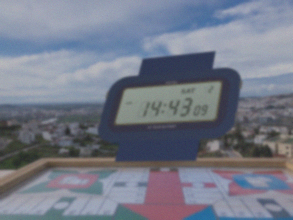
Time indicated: 14:43
